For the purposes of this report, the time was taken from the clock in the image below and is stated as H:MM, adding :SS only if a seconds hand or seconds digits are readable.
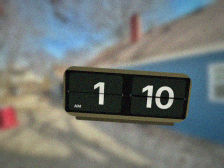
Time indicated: 1:10
